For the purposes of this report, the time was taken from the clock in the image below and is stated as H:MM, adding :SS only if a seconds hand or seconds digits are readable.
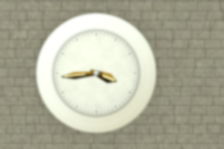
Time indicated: 3:44
